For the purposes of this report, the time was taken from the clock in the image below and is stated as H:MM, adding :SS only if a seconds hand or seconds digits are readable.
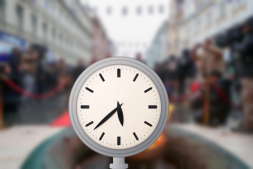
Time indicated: 5:38
